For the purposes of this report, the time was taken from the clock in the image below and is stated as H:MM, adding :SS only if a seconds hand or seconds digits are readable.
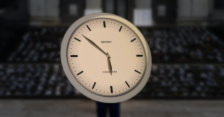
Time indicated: 5:52
